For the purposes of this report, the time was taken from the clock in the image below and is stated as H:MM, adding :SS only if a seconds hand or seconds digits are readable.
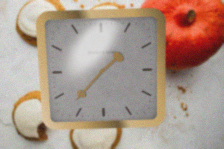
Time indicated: 1:37
